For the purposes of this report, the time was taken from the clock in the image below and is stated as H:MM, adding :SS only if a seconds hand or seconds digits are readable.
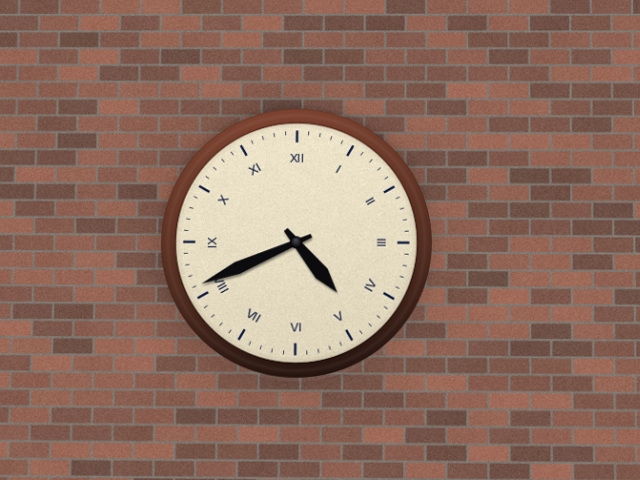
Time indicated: 4:41
